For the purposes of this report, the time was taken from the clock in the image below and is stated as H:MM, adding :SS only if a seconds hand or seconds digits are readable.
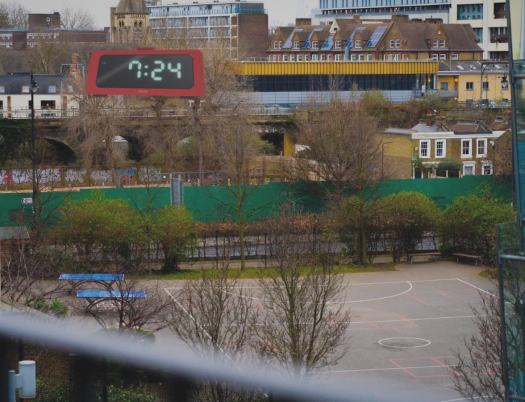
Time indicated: 7:24
